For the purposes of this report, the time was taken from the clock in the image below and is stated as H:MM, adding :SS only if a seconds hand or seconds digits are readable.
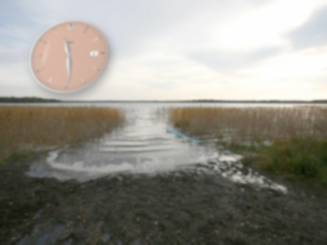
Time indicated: 11:29
